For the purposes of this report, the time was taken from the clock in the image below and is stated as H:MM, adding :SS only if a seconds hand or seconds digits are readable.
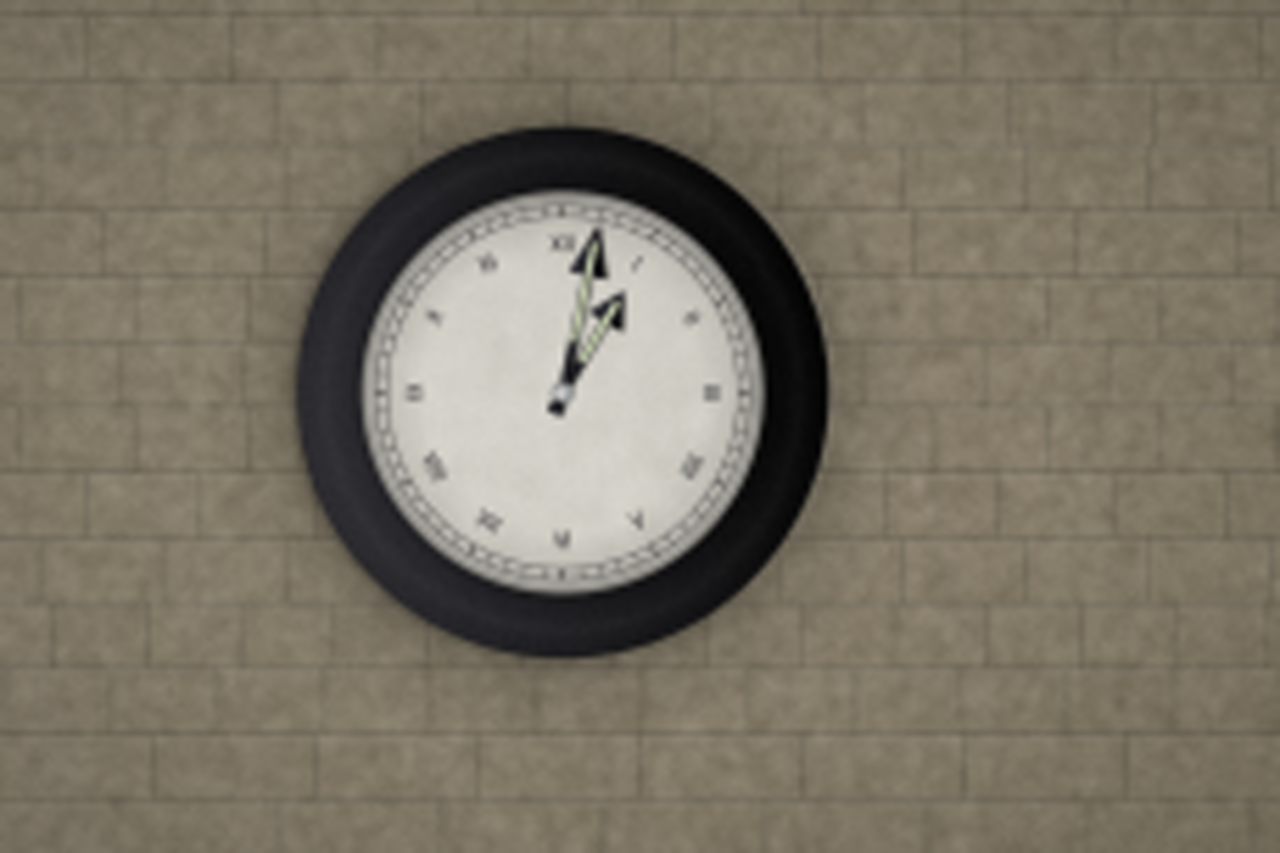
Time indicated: 1:02
